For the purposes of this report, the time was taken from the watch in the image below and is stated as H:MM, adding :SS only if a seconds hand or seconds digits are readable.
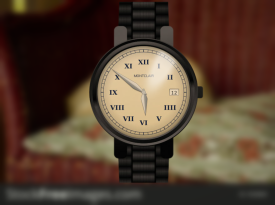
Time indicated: 5:51
